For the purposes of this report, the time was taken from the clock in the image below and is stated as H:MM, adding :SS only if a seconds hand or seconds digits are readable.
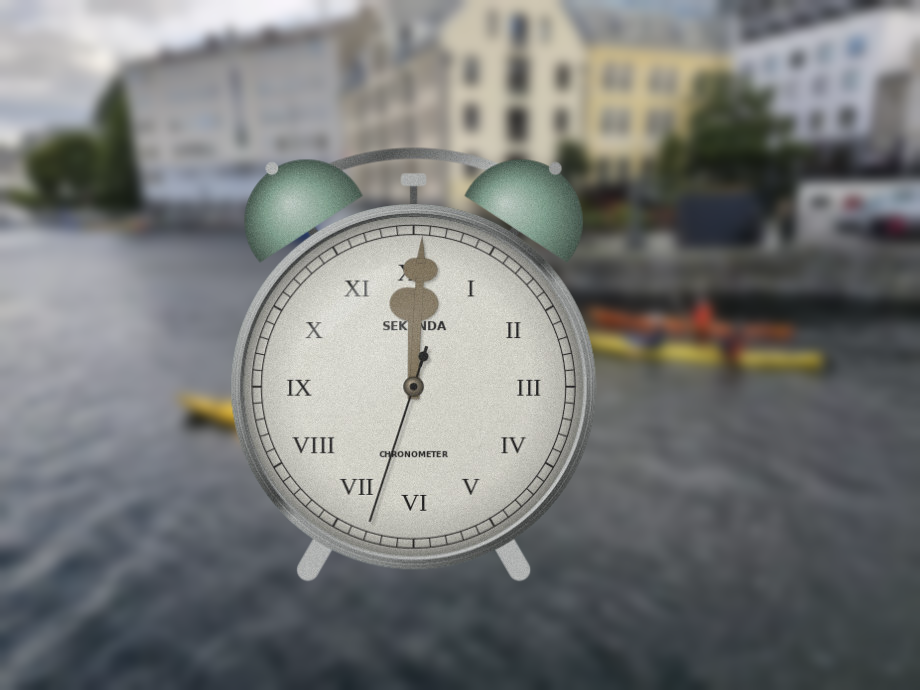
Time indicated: 12:00:33
